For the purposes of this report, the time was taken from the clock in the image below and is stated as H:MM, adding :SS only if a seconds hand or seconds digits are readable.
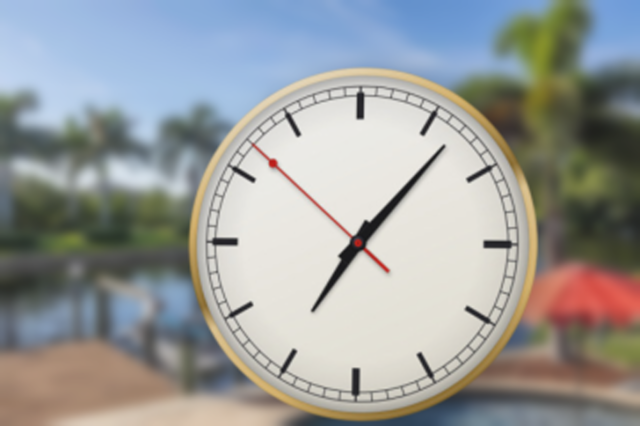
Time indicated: 7:06:52
